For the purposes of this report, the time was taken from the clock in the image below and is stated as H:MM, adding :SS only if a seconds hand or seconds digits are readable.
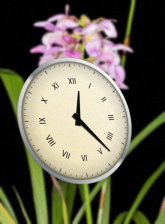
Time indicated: 12:23
